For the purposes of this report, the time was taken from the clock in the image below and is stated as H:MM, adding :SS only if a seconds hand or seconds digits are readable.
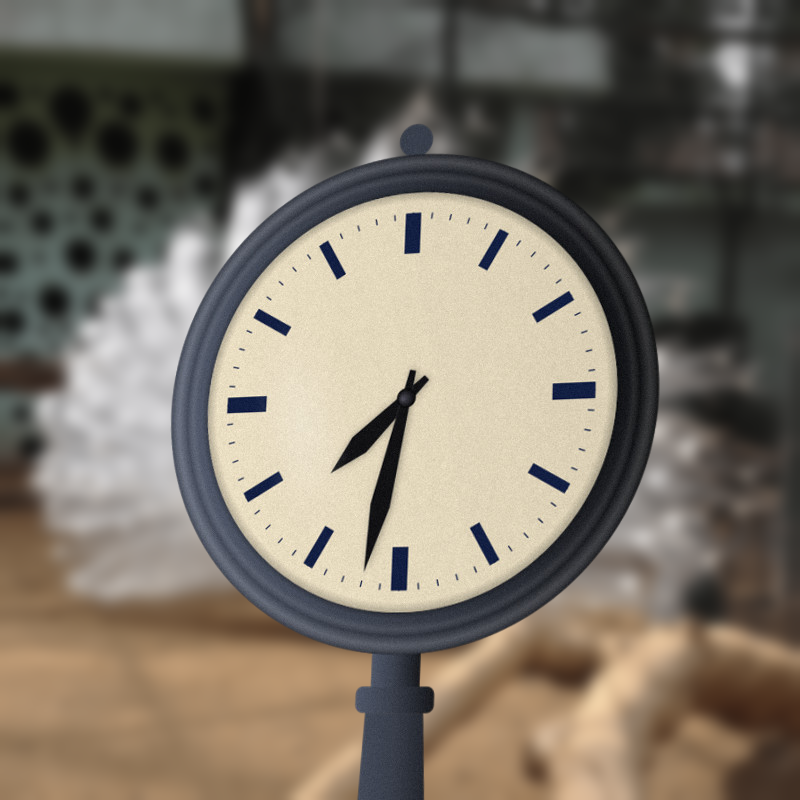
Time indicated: 7:32
